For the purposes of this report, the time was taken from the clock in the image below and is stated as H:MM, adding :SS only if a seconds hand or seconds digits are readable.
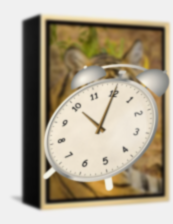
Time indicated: 10:00
